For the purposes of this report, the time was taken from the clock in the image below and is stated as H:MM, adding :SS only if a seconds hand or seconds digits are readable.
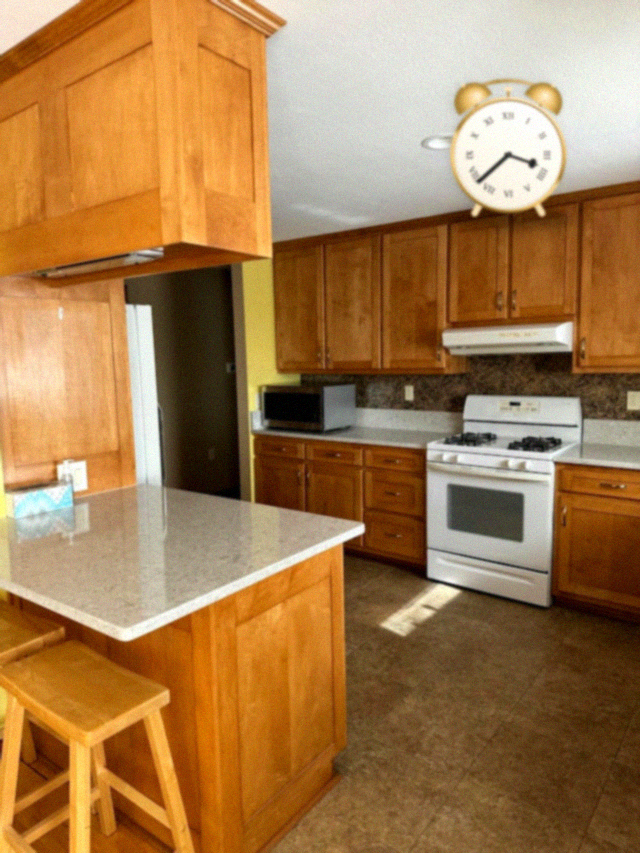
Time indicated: 3:38
